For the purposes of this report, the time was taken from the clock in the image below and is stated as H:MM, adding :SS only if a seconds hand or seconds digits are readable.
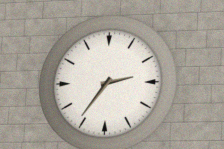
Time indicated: 2:36
